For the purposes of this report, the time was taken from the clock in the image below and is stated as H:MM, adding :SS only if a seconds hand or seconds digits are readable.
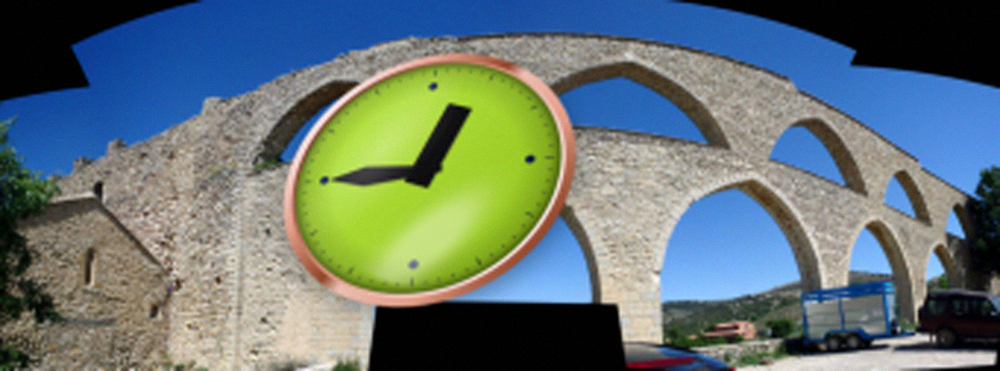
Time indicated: 12:45
